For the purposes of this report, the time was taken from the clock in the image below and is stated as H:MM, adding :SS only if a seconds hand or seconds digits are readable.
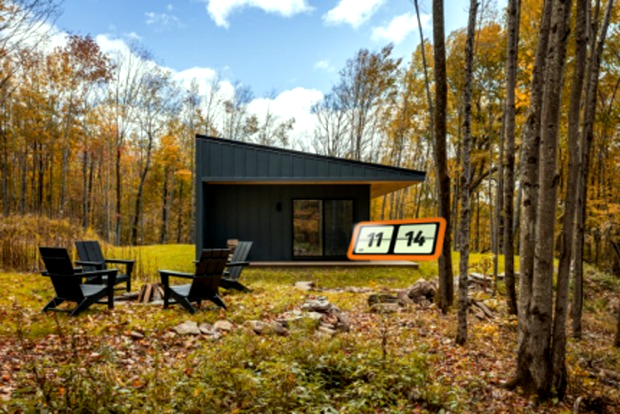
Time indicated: 11:14
